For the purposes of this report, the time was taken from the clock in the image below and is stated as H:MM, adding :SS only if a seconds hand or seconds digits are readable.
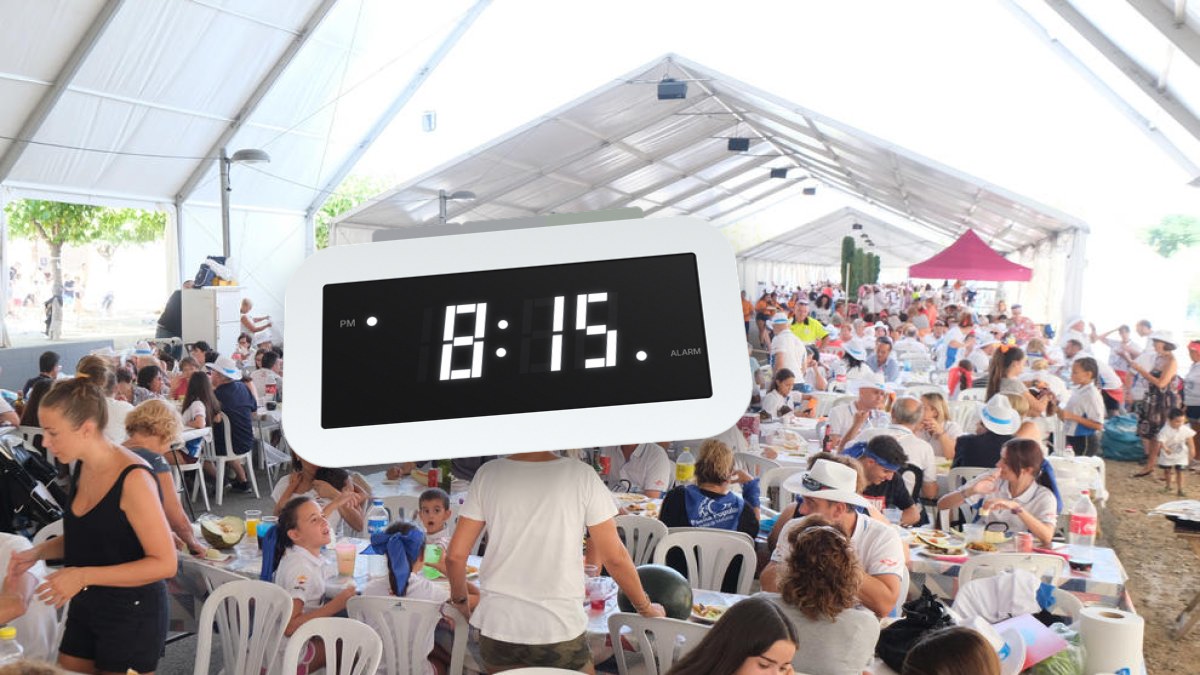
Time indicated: 8:15
